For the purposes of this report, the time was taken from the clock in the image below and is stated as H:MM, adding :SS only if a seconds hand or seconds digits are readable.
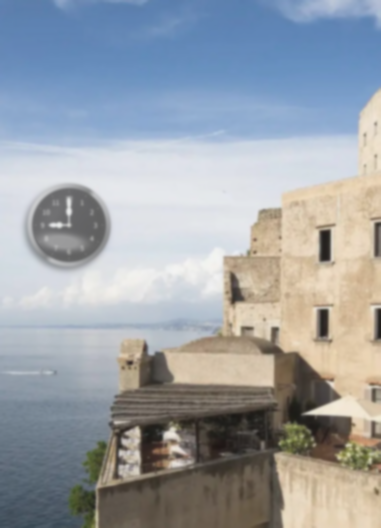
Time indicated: 9:00
